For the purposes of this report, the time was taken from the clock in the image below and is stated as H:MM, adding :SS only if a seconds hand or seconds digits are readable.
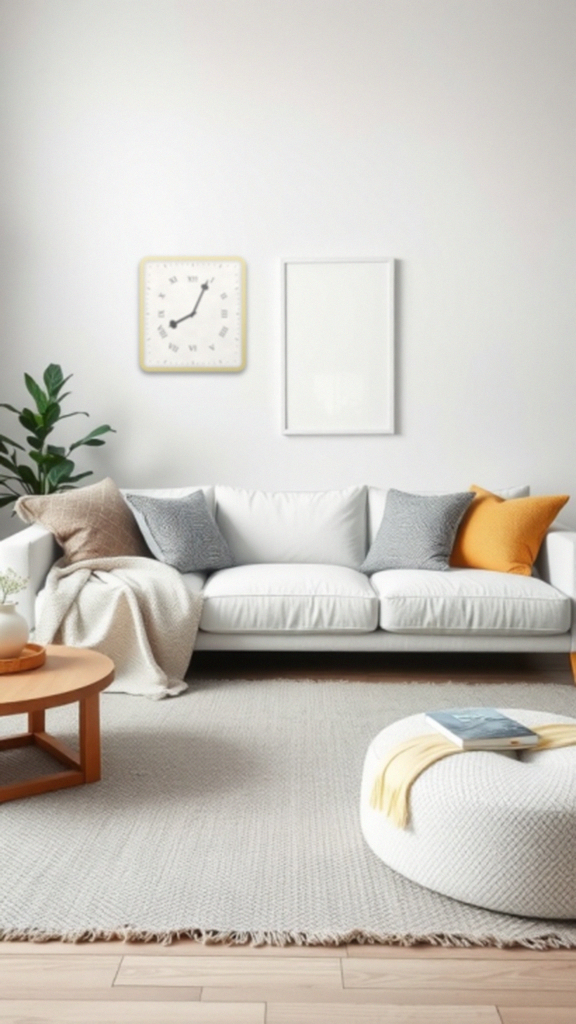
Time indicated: 8:04
